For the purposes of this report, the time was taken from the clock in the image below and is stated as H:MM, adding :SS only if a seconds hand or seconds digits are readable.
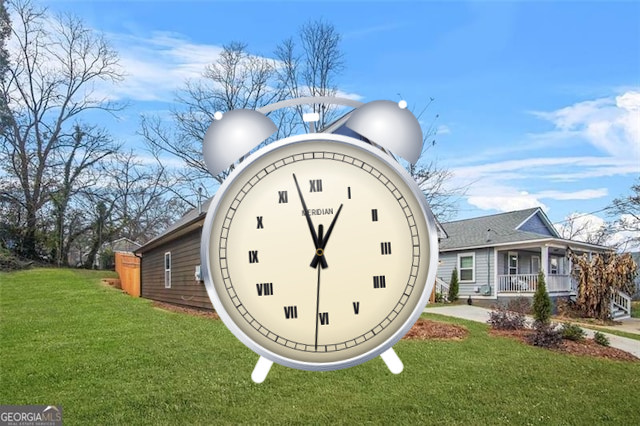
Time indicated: 12:57:31
